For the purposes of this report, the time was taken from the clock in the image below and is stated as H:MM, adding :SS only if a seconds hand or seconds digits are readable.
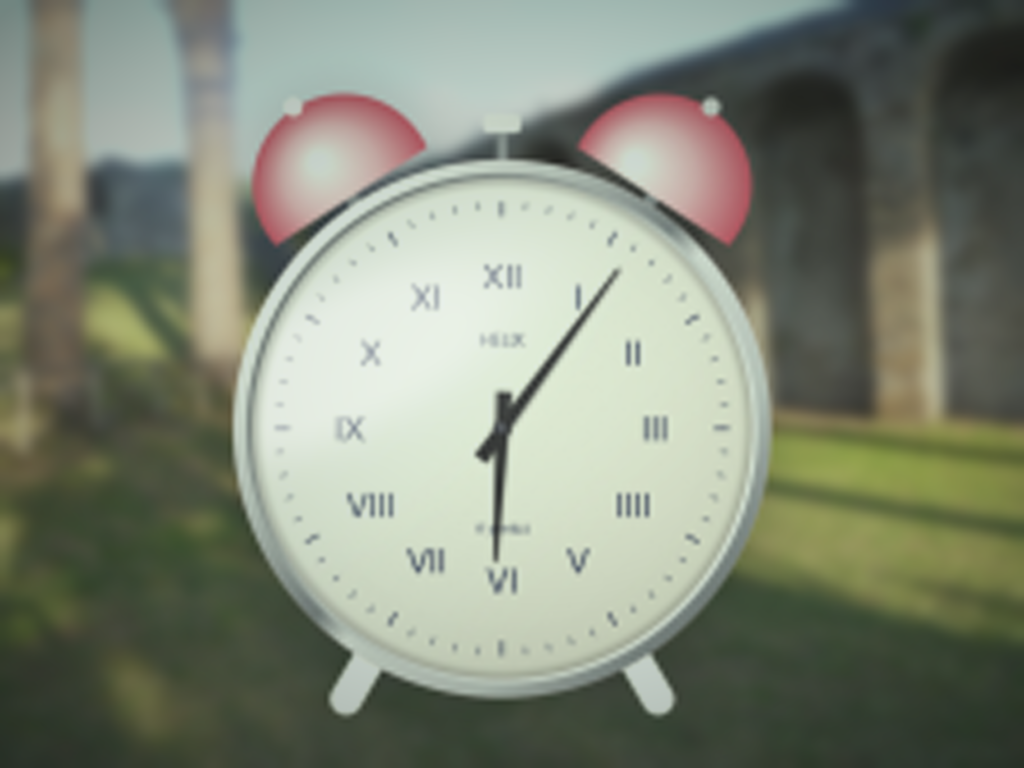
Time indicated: 6:06
